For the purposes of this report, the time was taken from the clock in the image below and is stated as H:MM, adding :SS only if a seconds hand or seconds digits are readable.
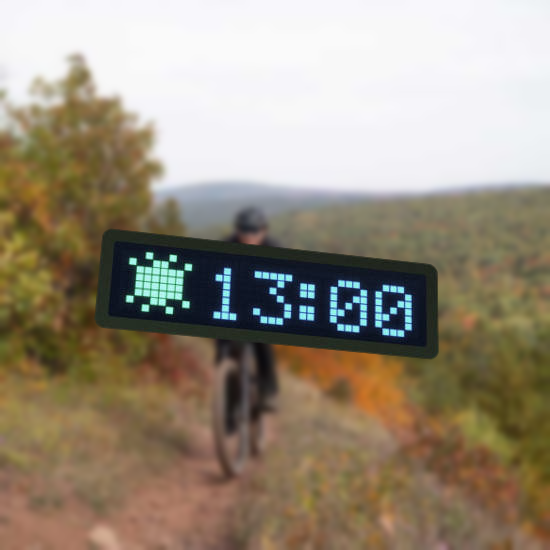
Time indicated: 13:00
